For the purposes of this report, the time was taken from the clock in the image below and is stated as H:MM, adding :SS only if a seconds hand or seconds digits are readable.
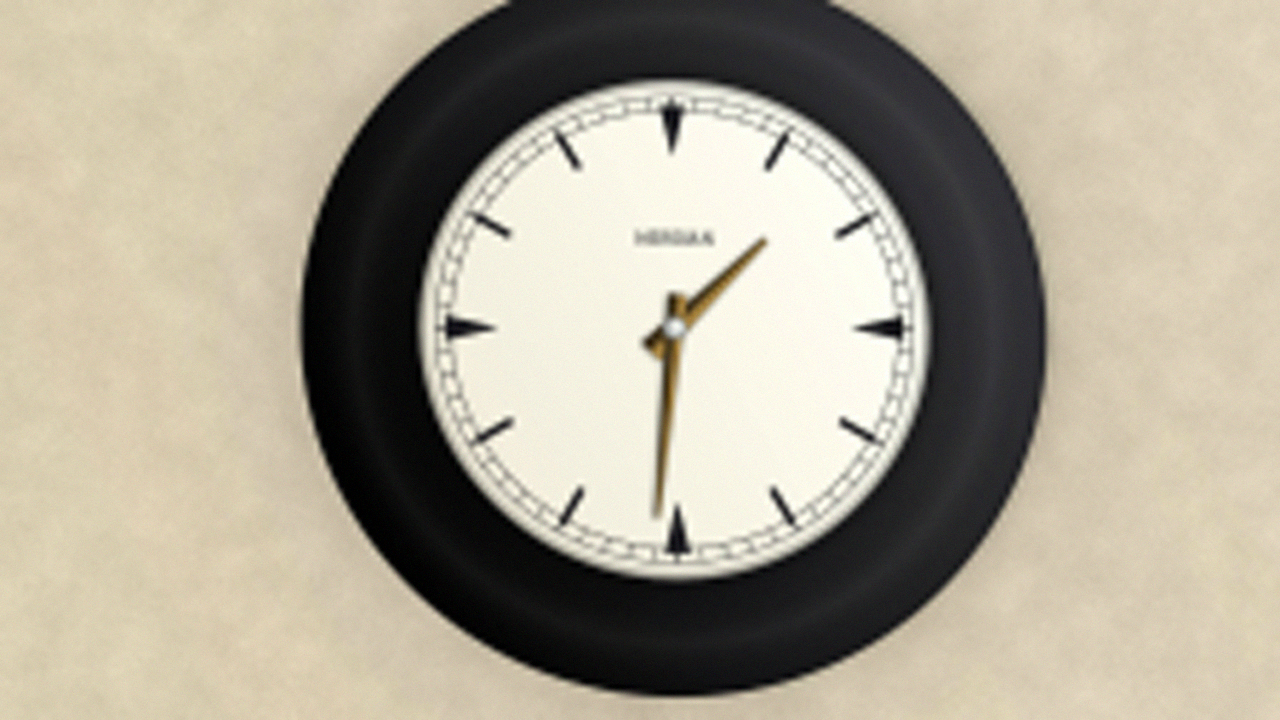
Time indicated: 1:31
